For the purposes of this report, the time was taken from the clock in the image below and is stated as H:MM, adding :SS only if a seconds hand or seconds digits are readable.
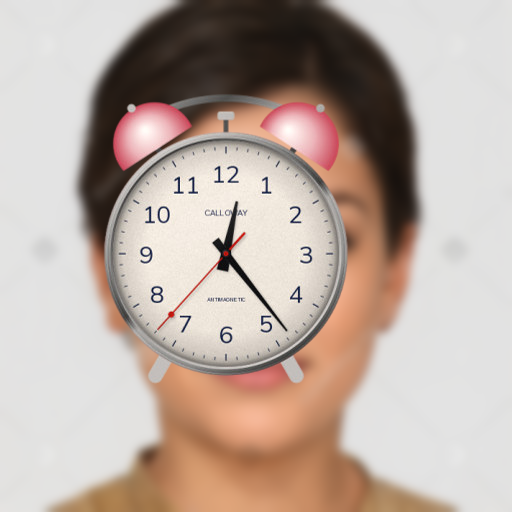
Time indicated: 12:23:37
